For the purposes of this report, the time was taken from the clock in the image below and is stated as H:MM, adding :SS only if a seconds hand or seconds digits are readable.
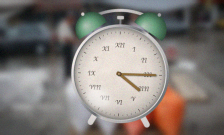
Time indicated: 4:15
